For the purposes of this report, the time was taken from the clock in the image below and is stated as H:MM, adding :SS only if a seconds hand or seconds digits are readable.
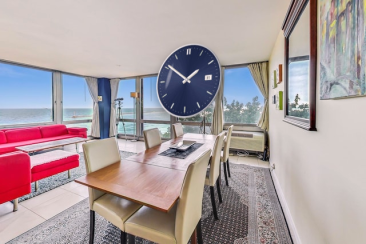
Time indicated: 1:51
